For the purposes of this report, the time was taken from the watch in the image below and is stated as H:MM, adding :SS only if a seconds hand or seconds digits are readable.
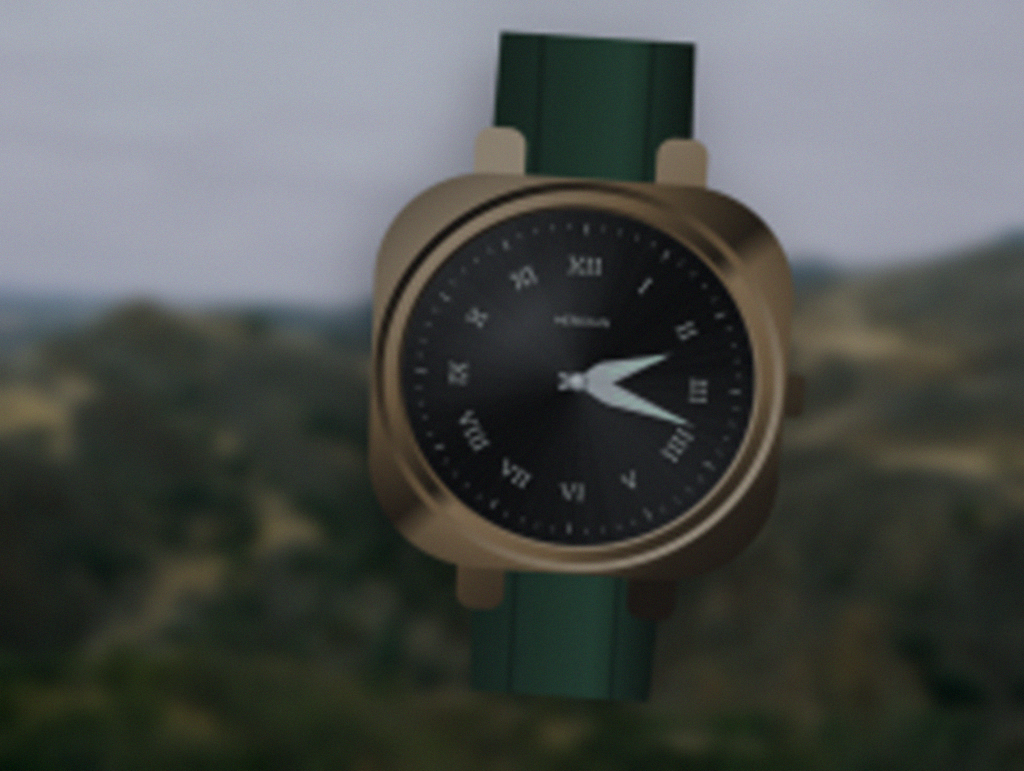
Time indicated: 2:18
